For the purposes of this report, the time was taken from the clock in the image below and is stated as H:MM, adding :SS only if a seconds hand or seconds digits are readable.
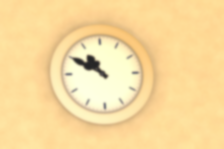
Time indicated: 10:50
